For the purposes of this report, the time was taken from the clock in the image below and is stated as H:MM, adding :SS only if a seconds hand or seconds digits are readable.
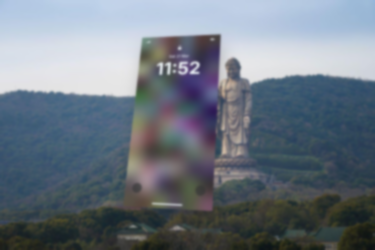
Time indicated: 11:52
